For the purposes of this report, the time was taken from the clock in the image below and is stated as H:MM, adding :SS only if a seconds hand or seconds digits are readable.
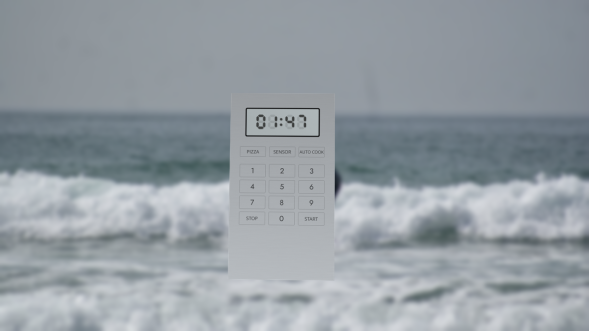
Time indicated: 1:47
